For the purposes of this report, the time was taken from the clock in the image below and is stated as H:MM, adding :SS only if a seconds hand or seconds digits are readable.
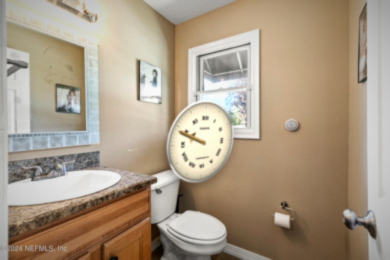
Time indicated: 9:49
